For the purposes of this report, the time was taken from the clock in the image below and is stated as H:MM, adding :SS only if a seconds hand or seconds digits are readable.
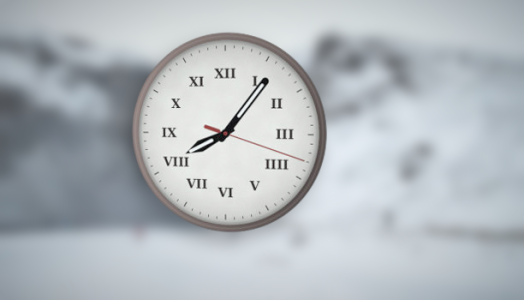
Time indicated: 8:06:18
